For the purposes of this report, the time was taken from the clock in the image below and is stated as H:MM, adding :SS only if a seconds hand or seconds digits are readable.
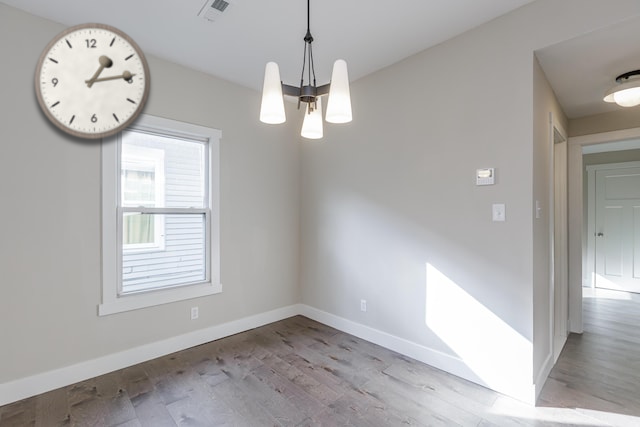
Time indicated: 1:14
